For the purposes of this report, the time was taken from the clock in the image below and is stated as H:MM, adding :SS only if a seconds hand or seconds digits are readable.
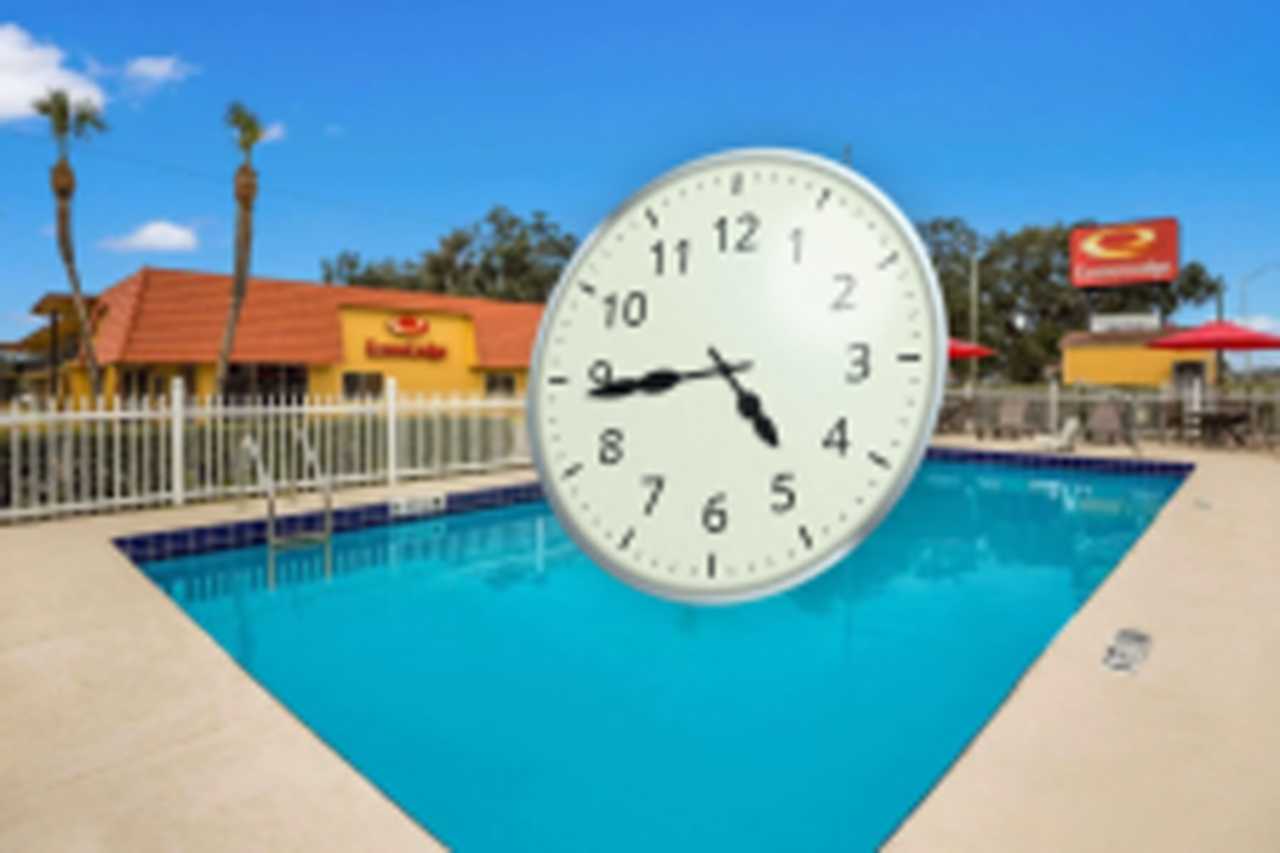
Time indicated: 4:44
